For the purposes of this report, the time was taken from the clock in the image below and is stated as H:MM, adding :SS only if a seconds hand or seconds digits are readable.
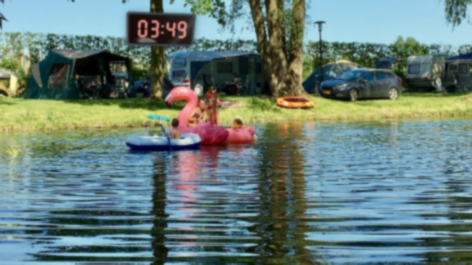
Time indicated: 3:49
